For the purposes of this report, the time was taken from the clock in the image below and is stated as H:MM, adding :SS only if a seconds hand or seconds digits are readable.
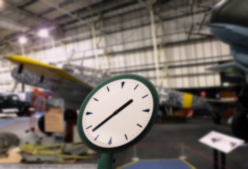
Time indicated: 1:38
